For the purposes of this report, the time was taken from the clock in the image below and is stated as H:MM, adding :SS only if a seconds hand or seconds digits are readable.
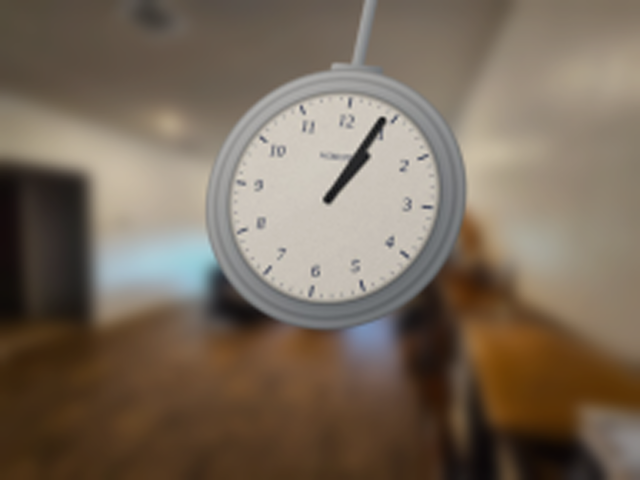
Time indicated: 1:04
